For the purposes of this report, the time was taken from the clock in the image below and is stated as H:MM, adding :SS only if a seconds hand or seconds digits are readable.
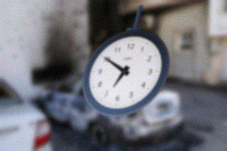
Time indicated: 6:50
